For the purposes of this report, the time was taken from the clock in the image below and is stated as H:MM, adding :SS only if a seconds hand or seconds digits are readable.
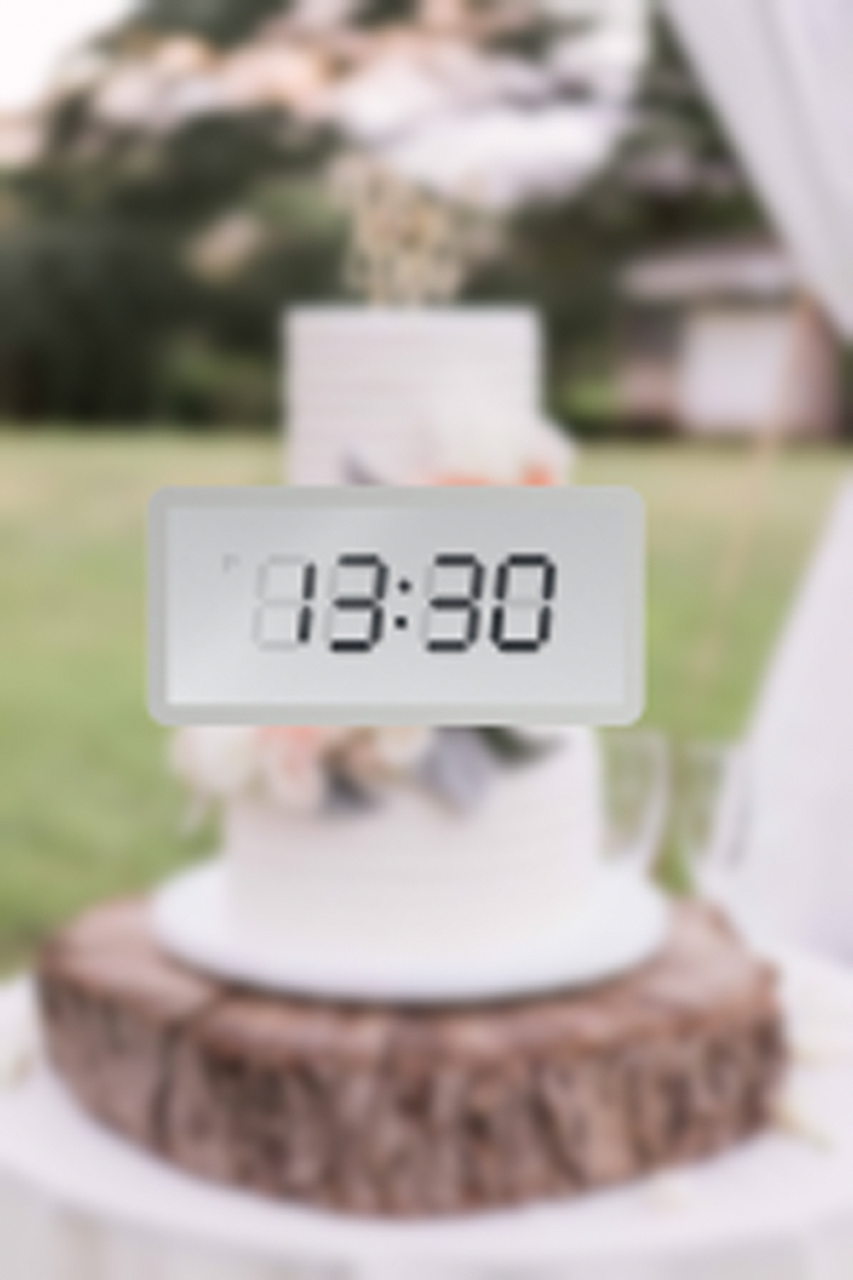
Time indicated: 13:30
